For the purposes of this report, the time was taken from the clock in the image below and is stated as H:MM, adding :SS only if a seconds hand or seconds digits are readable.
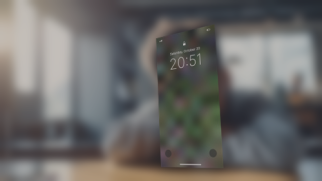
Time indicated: 20:51
